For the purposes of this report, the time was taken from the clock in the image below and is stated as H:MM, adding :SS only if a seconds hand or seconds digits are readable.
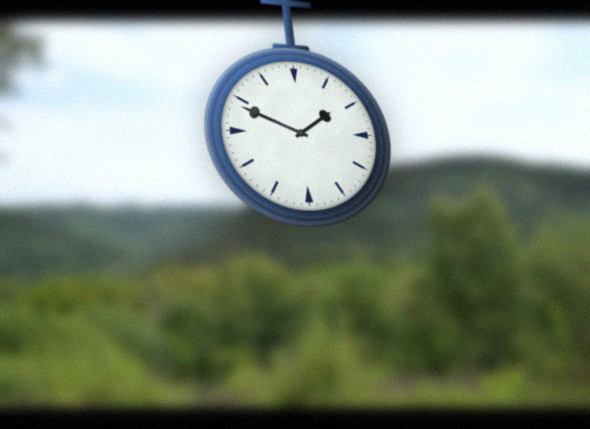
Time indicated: 1:49
